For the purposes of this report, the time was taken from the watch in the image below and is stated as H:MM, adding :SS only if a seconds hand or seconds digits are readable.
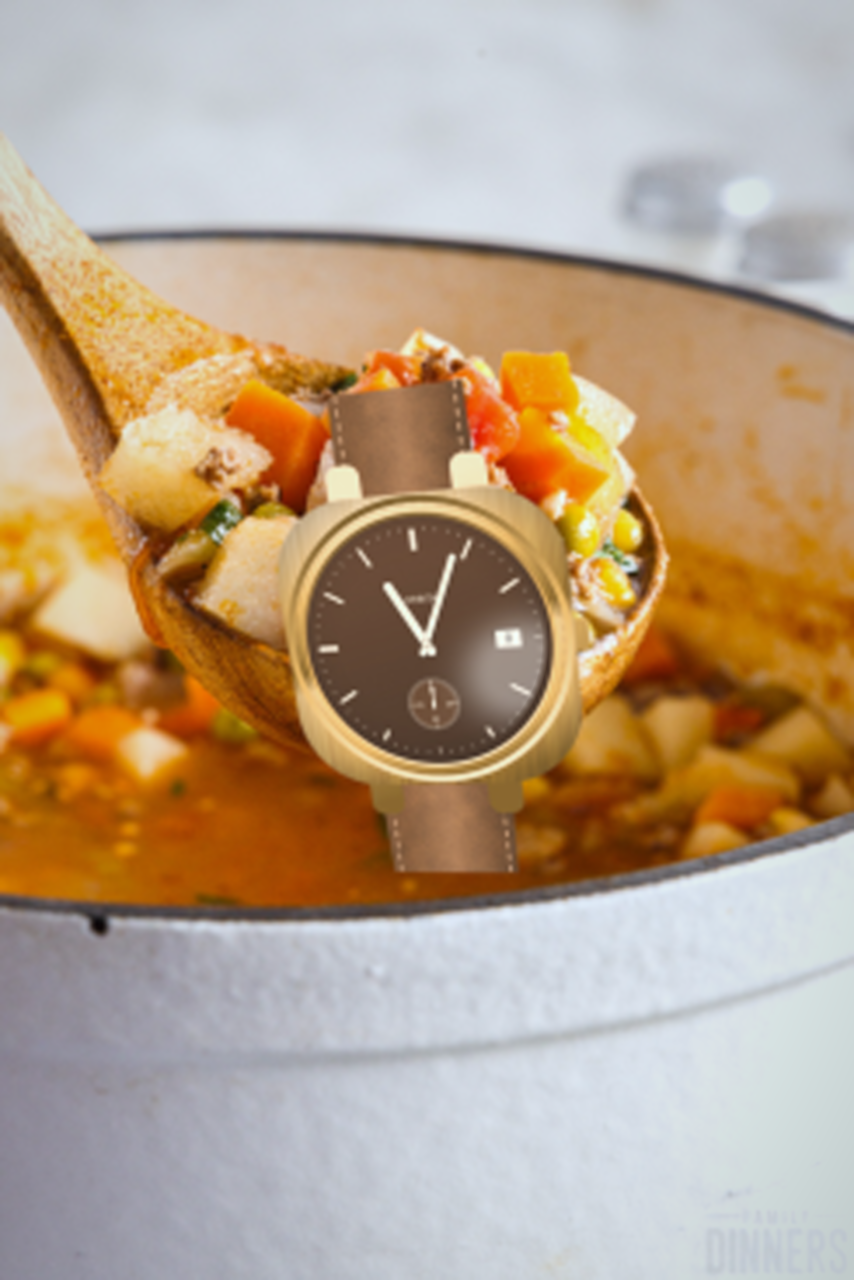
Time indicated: 11:04
